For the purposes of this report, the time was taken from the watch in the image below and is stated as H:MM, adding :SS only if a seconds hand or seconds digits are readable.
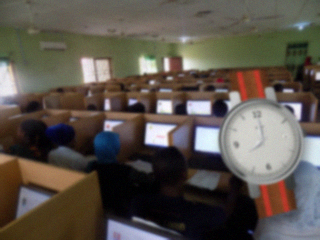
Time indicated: 8:00
